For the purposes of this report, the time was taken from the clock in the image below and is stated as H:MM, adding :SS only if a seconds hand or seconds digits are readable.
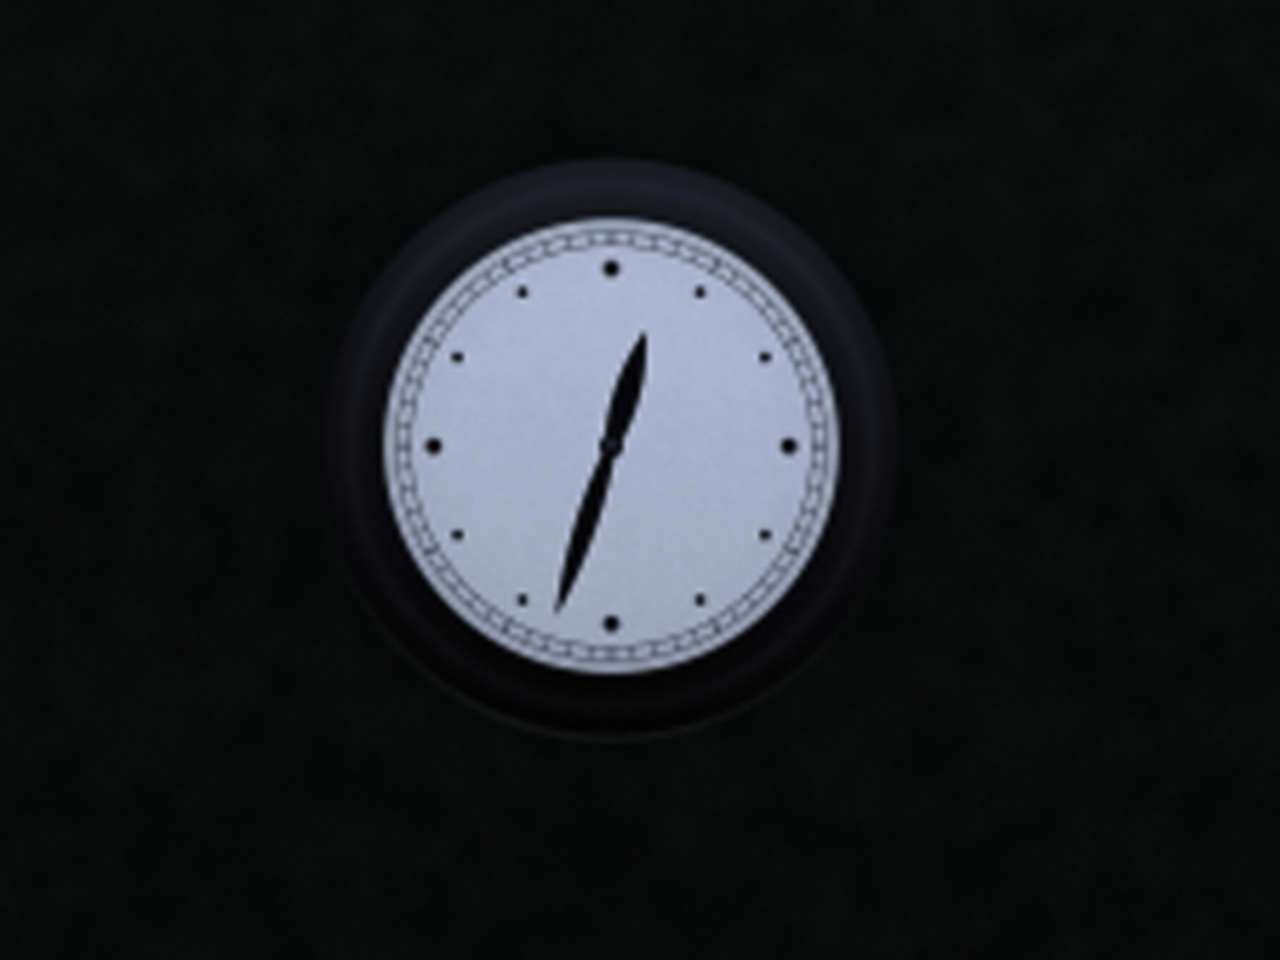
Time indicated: 12:33
